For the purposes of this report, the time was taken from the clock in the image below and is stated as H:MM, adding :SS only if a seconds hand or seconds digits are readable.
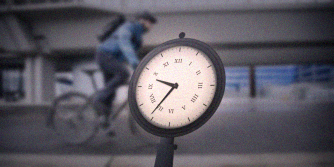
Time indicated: 9:36
